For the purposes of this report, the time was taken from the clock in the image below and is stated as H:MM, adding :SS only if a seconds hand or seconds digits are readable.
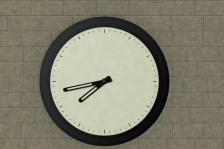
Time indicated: 7:43
